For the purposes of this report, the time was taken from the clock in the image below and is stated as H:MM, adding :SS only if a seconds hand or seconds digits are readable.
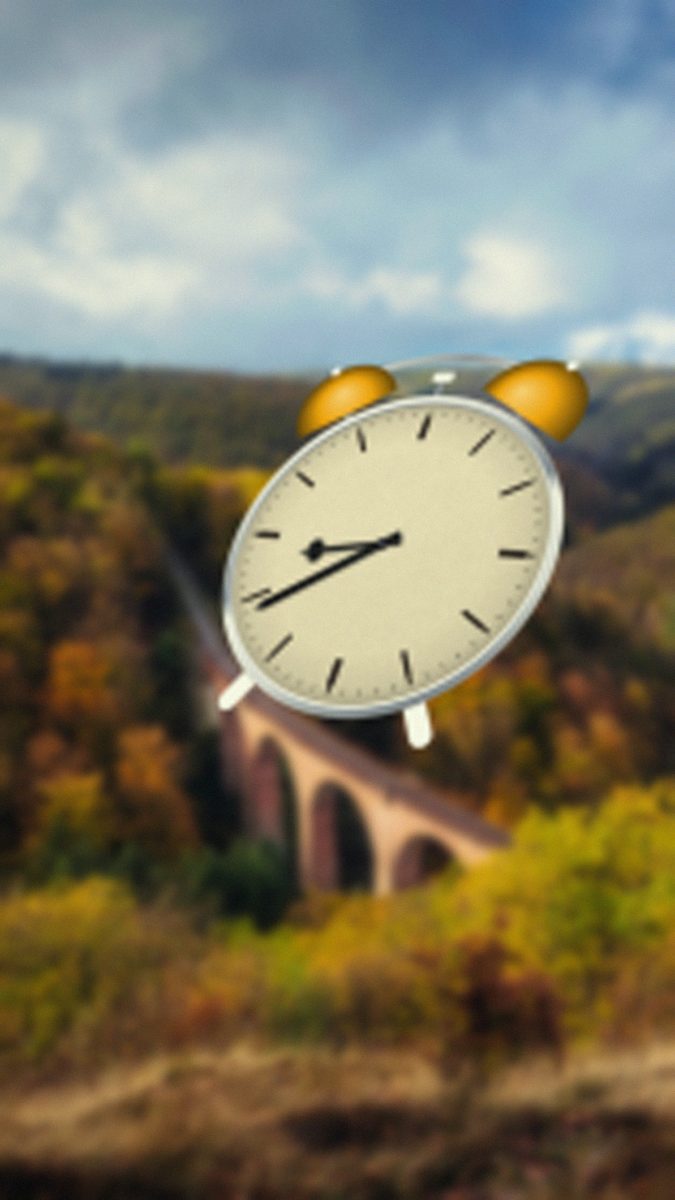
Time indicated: 8:39
